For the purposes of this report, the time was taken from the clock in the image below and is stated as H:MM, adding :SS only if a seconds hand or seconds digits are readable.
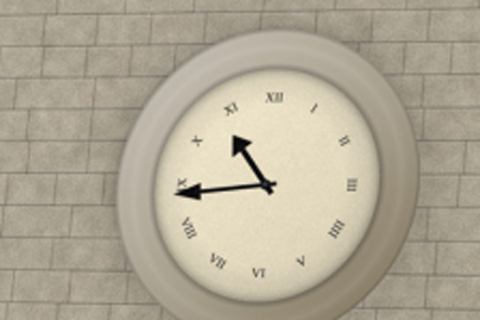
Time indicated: 10:44
